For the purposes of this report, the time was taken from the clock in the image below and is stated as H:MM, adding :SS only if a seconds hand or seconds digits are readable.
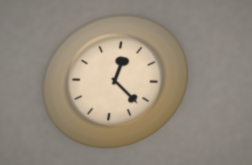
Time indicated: 12:22
